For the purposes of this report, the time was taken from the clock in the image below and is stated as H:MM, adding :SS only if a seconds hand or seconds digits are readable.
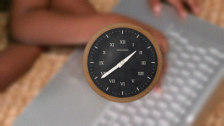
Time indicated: 1:39
